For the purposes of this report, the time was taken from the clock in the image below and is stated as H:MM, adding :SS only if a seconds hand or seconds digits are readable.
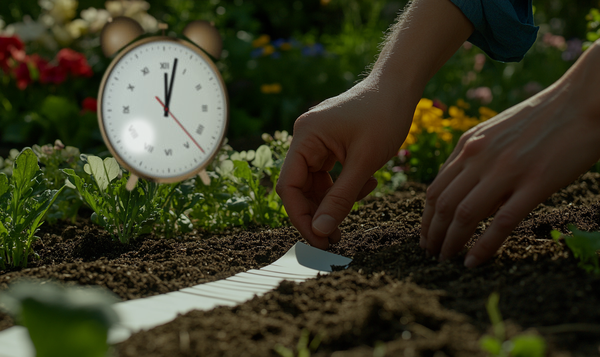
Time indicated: 12:02:23
